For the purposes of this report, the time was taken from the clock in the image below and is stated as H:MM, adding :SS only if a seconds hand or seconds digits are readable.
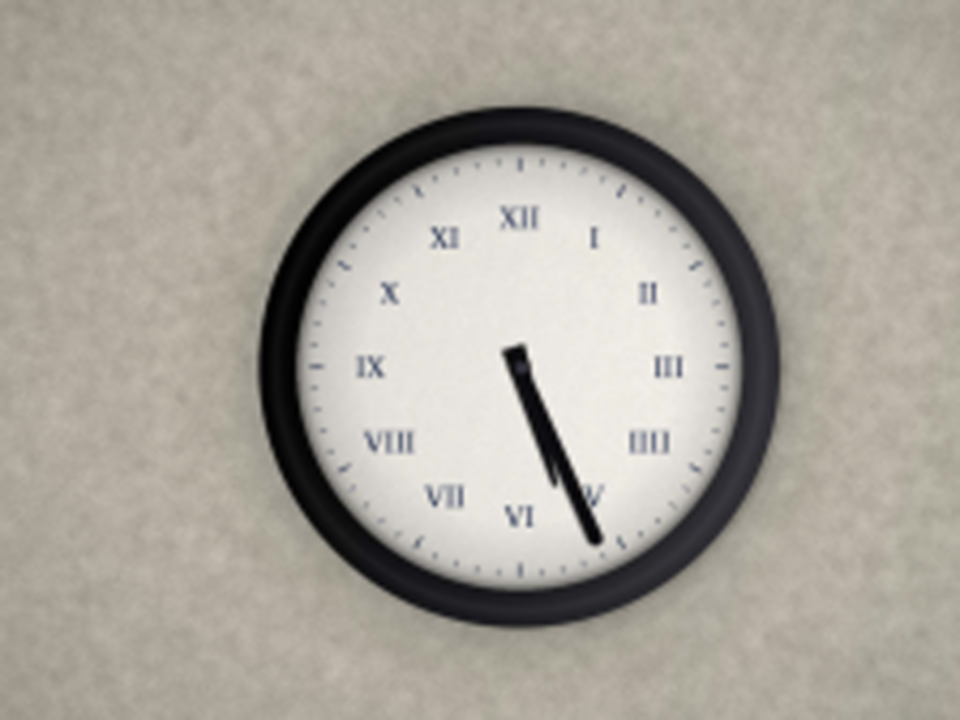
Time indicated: 5:26
